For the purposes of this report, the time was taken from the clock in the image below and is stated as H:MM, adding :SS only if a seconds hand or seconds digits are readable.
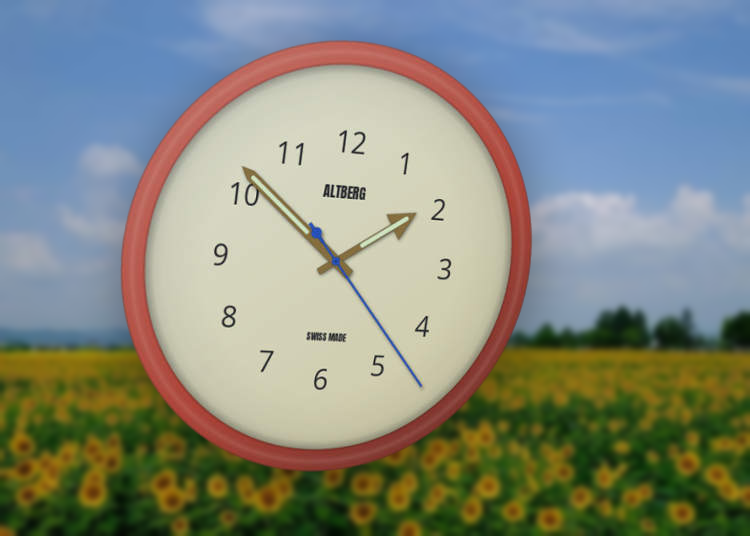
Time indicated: 1:51:23
